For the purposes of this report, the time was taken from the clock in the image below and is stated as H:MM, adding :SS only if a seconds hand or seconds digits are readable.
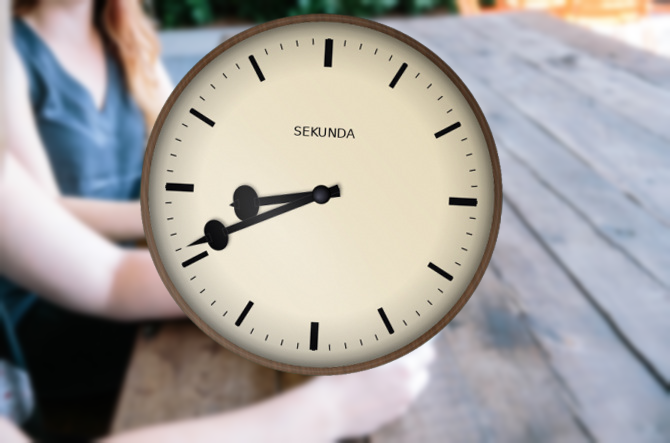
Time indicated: 8:41
